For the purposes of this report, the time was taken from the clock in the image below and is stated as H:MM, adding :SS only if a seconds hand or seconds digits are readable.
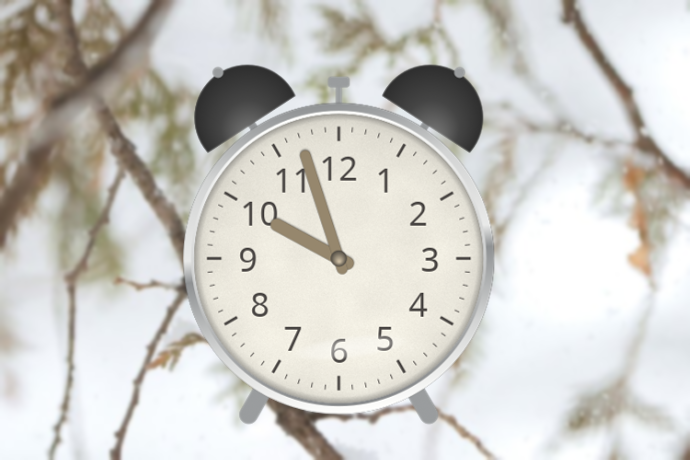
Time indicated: 9:57
